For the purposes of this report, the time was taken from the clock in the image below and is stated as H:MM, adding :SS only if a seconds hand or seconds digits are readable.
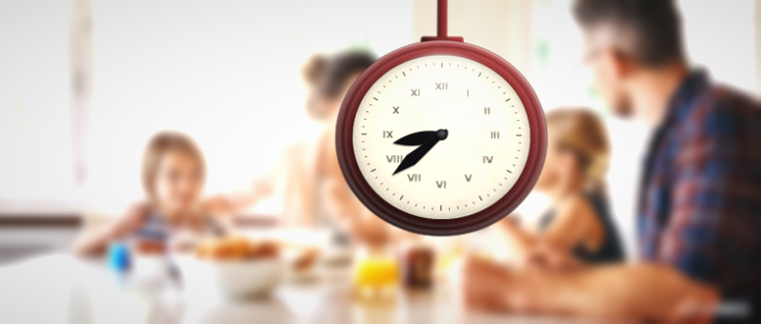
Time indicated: 8:38
